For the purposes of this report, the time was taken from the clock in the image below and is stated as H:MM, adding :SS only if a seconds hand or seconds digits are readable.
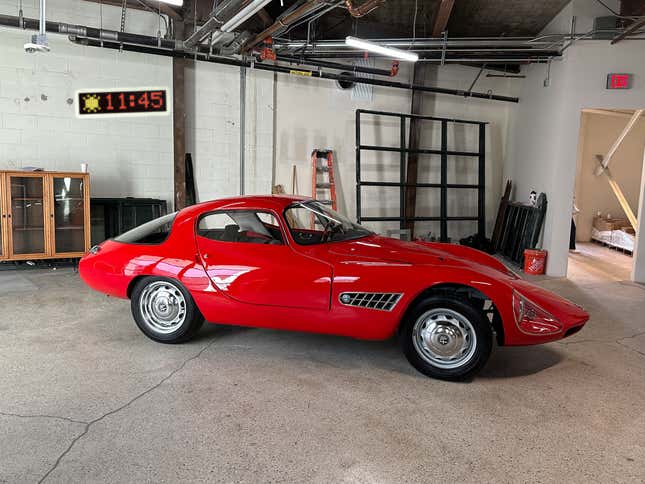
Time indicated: 11:45
